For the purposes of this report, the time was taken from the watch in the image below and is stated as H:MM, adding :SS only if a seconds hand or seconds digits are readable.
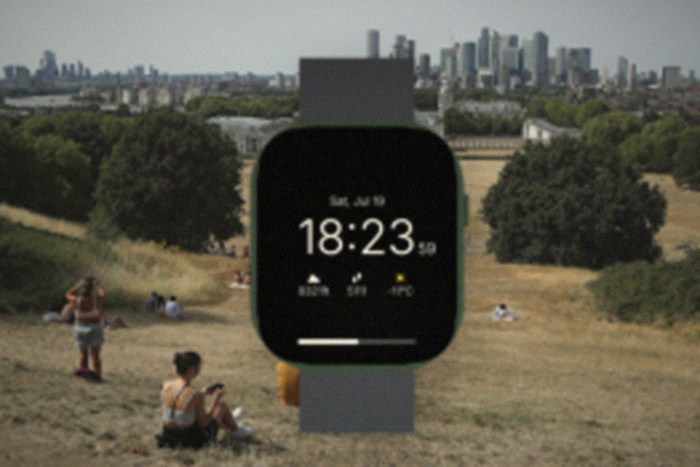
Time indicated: 18:23
